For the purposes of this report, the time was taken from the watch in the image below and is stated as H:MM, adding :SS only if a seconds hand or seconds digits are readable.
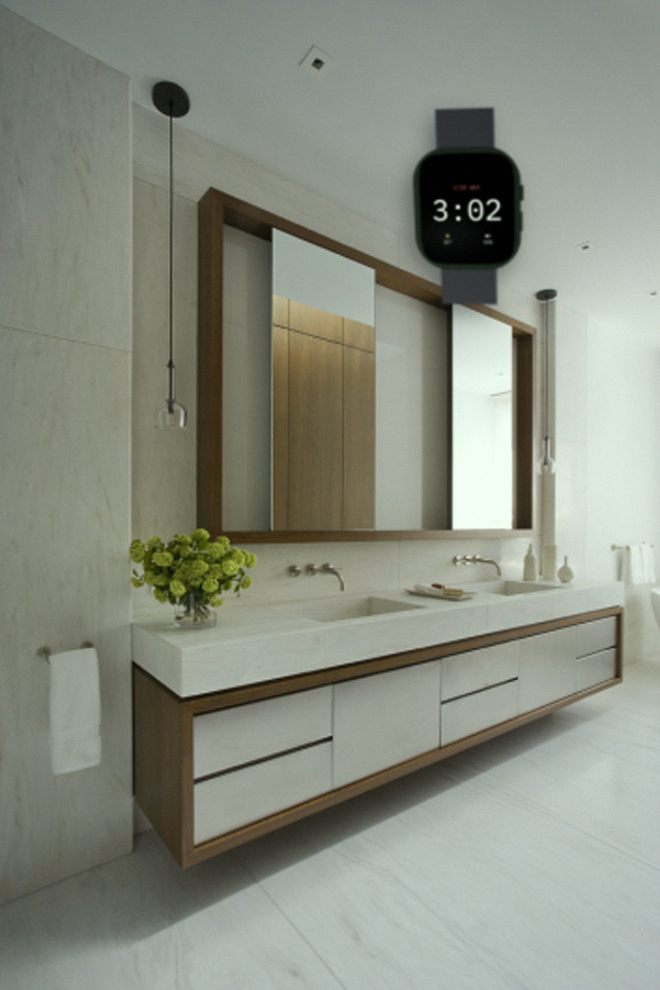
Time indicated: 3:02
